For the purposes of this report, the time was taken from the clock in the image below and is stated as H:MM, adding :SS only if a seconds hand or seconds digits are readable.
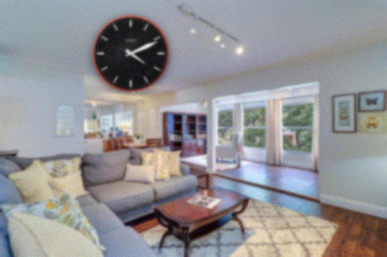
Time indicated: 4:11
